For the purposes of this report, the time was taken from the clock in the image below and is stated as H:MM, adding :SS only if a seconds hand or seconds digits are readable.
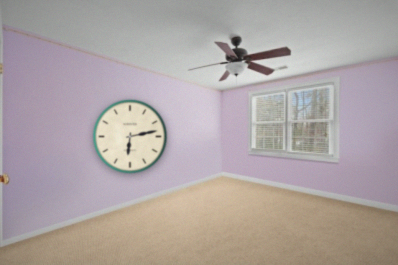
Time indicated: 6:13
